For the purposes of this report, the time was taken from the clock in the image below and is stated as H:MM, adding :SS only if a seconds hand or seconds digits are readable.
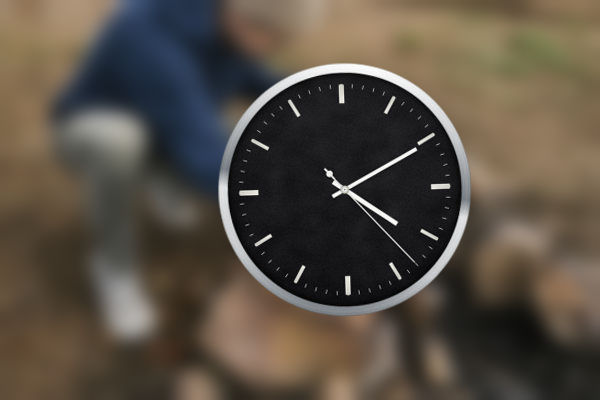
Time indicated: 4:10:23
